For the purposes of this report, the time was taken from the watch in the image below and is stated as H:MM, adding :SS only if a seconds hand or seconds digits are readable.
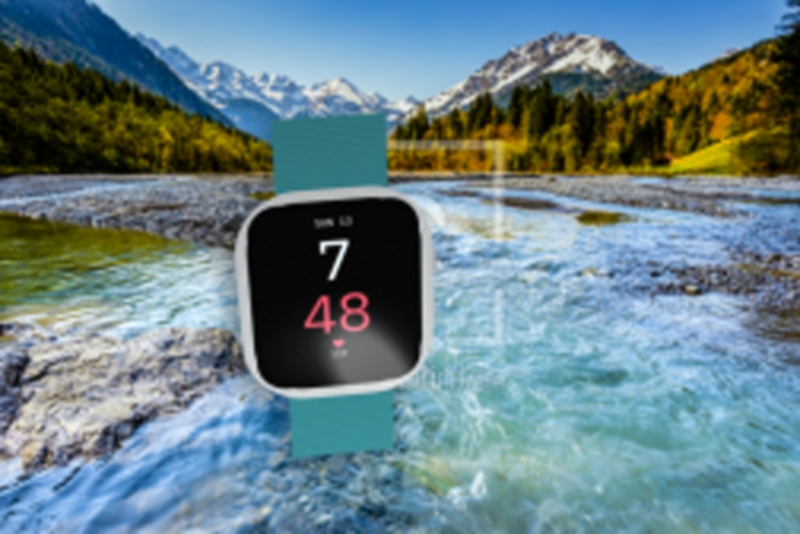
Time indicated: 7:48
